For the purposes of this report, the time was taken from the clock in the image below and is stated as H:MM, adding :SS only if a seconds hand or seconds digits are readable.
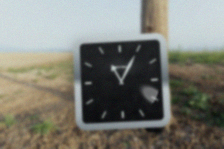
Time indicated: 11:05
